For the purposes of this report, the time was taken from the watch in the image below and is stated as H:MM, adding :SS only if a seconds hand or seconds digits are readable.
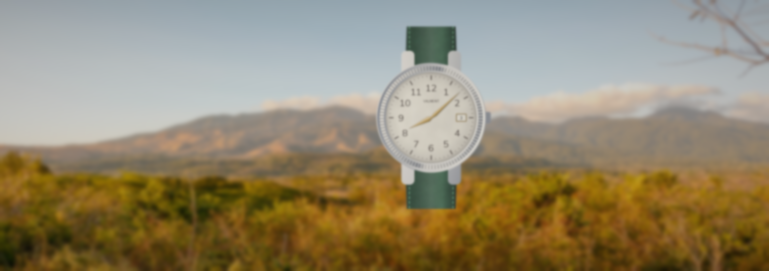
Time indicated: 8:08
